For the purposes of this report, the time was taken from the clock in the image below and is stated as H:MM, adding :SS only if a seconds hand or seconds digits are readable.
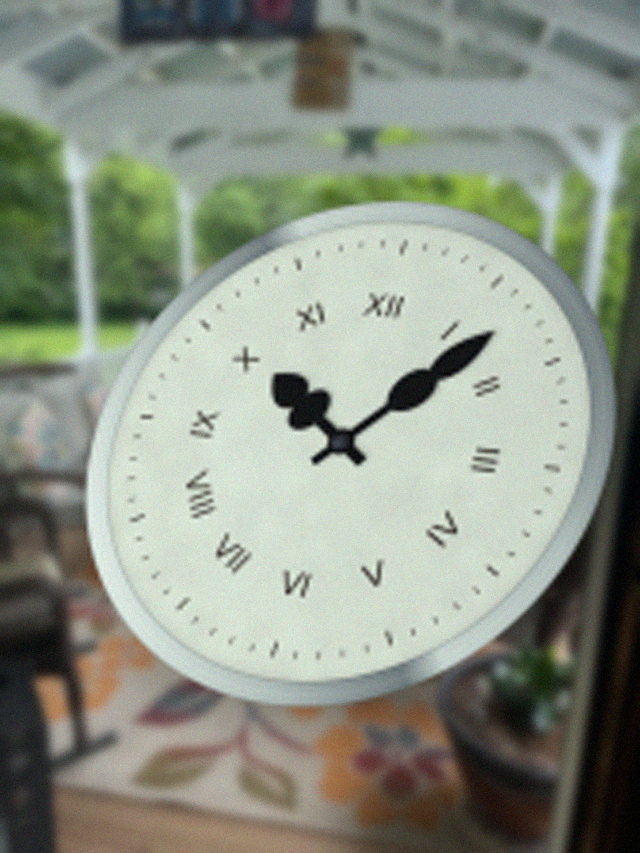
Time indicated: 10:07
